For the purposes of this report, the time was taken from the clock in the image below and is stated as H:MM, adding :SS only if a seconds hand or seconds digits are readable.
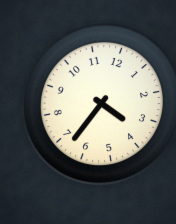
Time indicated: 3:33
